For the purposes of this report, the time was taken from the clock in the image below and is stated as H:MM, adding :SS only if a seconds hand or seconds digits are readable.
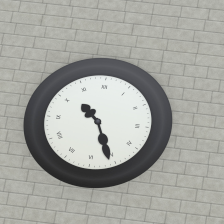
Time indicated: 10:26
